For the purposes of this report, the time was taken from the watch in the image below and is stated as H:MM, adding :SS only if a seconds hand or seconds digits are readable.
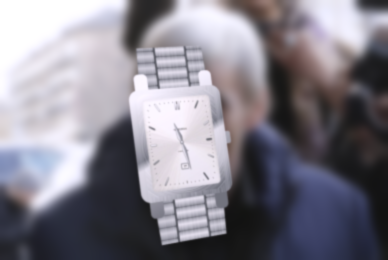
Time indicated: 11:28
